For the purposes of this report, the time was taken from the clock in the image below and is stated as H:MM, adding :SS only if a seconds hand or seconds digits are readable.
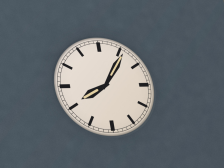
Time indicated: 8:06
